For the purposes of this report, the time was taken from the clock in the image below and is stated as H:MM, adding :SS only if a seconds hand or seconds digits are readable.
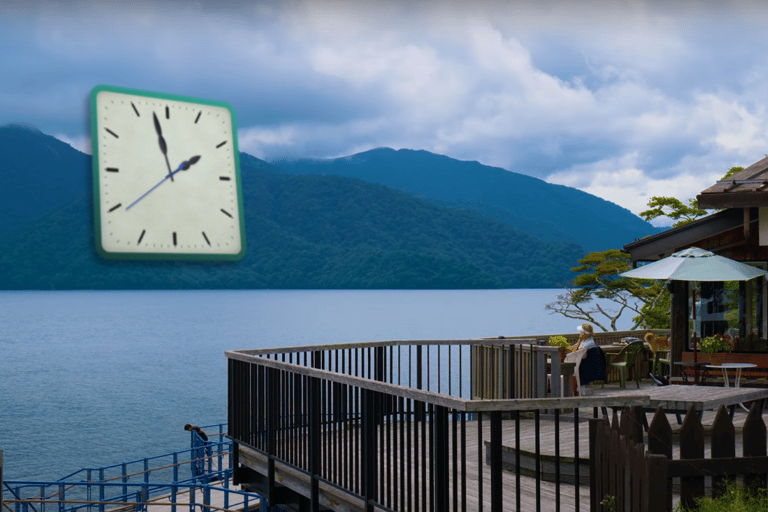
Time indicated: 1:57:39
